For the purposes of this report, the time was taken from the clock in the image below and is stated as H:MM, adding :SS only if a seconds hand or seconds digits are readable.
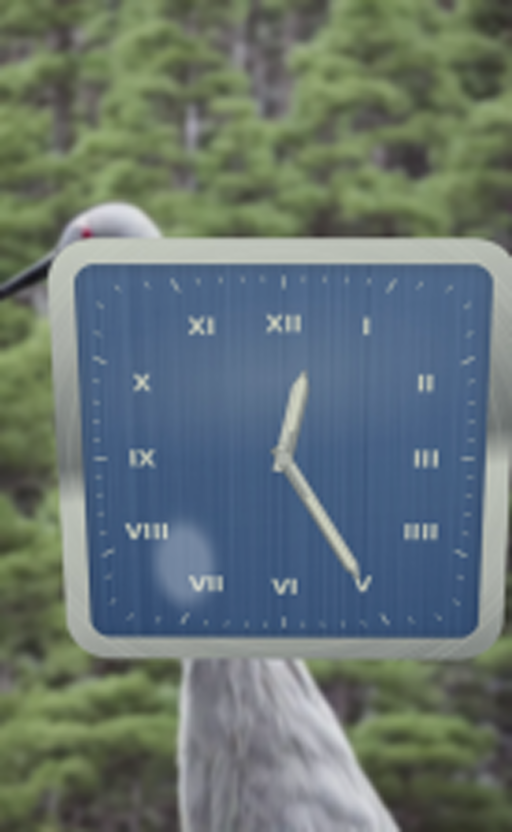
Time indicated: 12:25
